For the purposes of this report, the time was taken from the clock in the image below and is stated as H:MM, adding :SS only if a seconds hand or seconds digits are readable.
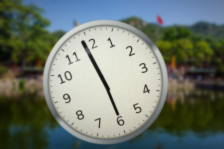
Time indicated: 5:59
